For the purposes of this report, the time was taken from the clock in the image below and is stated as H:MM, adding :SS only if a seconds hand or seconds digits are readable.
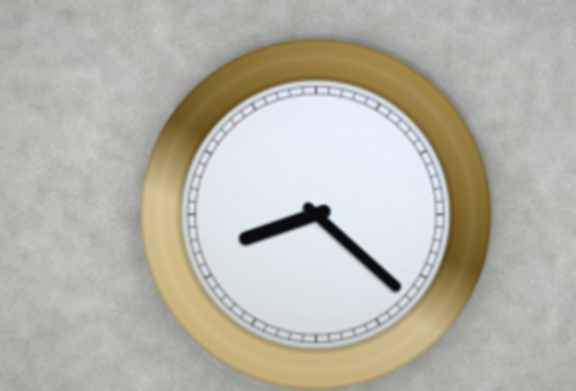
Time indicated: 8:22
